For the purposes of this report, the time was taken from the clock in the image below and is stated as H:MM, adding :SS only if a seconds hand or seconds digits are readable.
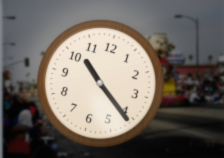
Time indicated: 10:21
